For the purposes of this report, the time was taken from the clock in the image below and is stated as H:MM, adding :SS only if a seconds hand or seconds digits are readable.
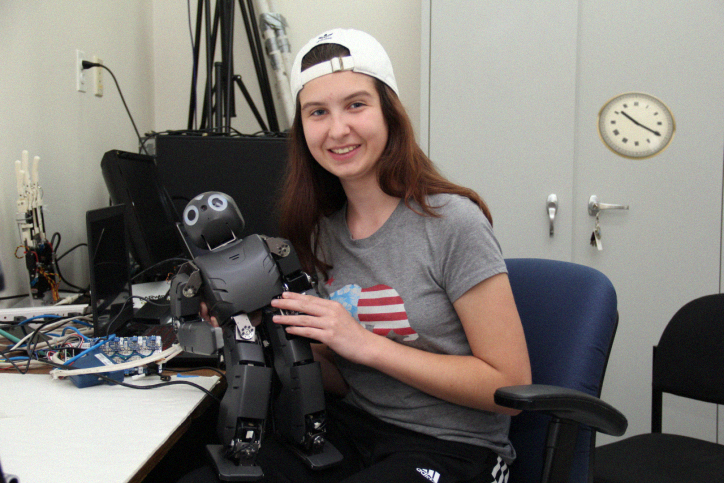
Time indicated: 10:20
